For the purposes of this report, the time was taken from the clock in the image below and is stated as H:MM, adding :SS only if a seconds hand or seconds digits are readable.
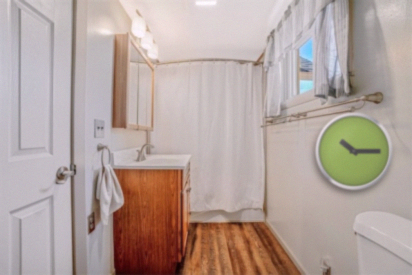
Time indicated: 10:15
